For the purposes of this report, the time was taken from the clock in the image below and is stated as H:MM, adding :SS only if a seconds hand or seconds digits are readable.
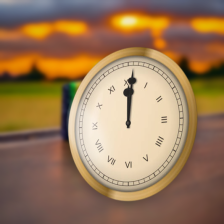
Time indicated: 12:01
